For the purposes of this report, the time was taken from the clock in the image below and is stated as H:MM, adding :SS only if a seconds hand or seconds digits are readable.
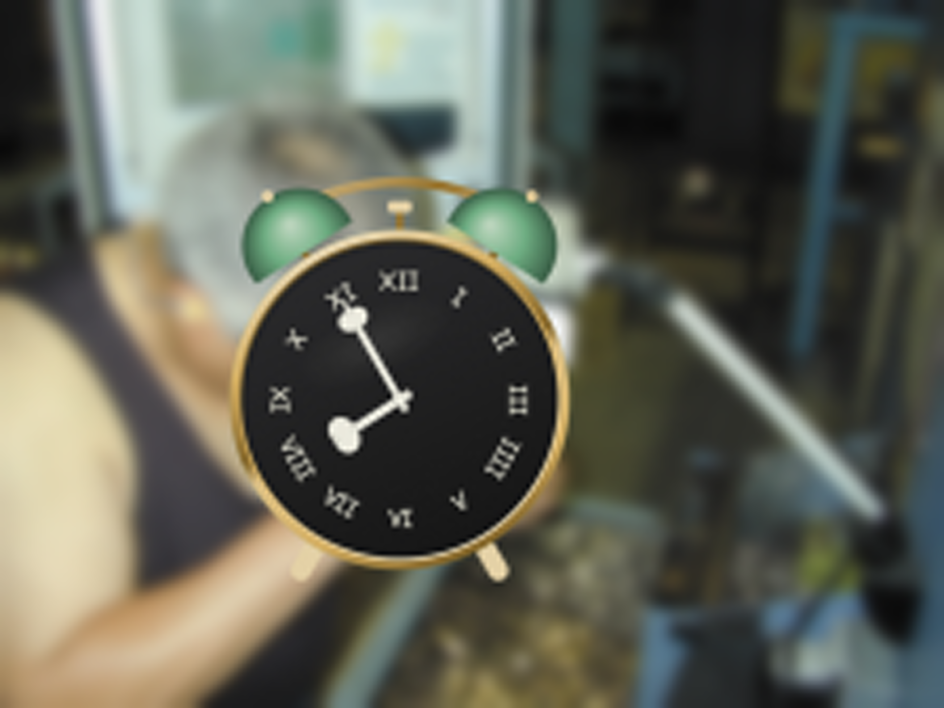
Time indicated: 7:55
